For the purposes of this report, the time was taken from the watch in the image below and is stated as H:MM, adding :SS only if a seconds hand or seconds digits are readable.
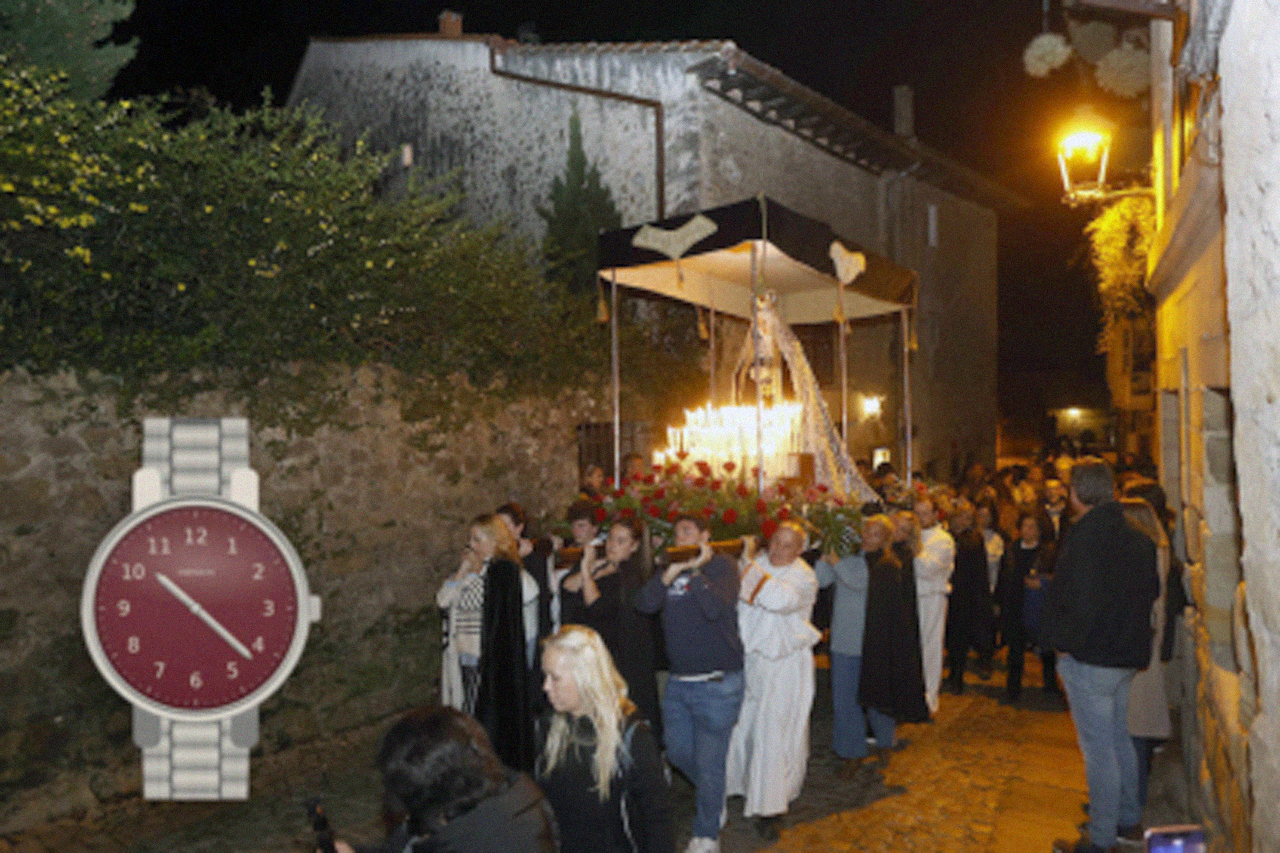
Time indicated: 10:22
